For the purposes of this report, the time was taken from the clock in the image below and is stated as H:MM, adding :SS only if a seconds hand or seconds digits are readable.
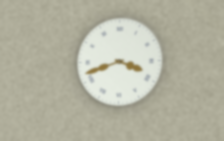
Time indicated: 3:42
